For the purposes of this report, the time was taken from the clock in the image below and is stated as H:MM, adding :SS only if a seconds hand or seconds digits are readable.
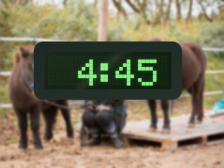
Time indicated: 4:45
